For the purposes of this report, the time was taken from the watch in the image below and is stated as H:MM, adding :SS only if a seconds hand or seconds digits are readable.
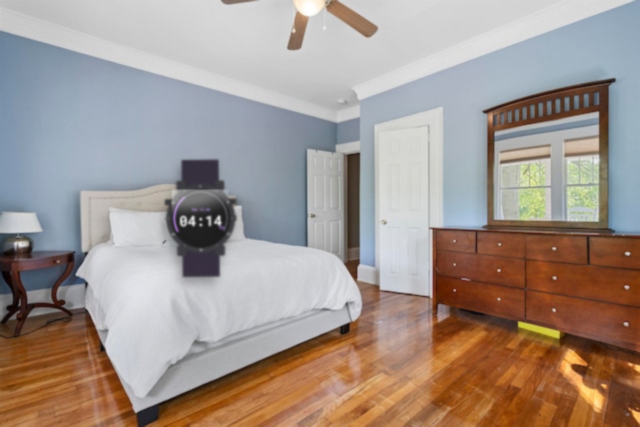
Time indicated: 4:14
